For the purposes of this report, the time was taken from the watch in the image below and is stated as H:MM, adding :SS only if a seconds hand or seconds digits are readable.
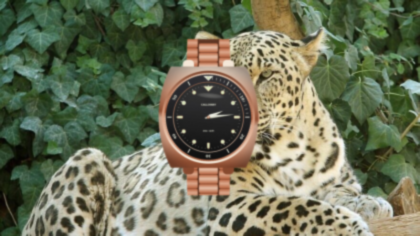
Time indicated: 2:14
